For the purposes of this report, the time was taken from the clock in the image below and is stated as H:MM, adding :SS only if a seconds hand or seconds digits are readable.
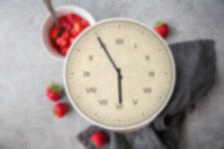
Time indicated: 5:55
